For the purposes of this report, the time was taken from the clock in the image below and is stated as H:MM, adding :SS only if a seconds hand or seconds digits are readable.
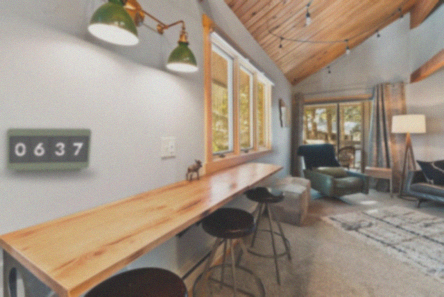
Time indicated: 6:37
